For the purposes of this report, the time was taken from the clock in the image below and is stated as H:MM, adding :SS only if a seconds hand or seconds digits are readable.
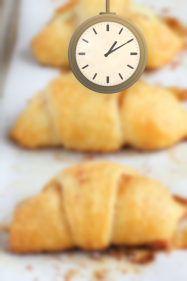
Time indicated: 1:10
